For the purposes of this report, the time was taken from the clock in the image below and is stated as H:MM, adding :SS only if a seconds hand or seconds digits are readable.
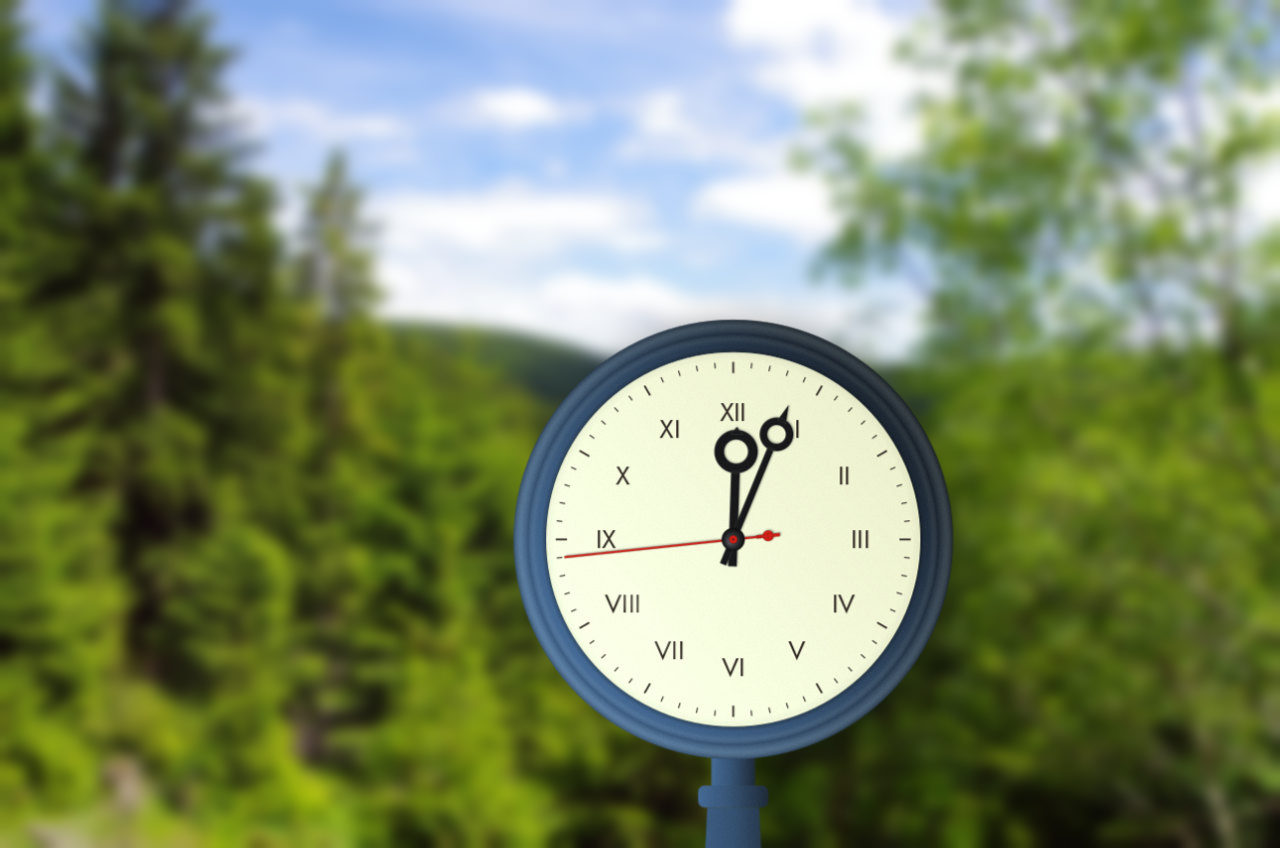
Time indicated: 12:03:44
